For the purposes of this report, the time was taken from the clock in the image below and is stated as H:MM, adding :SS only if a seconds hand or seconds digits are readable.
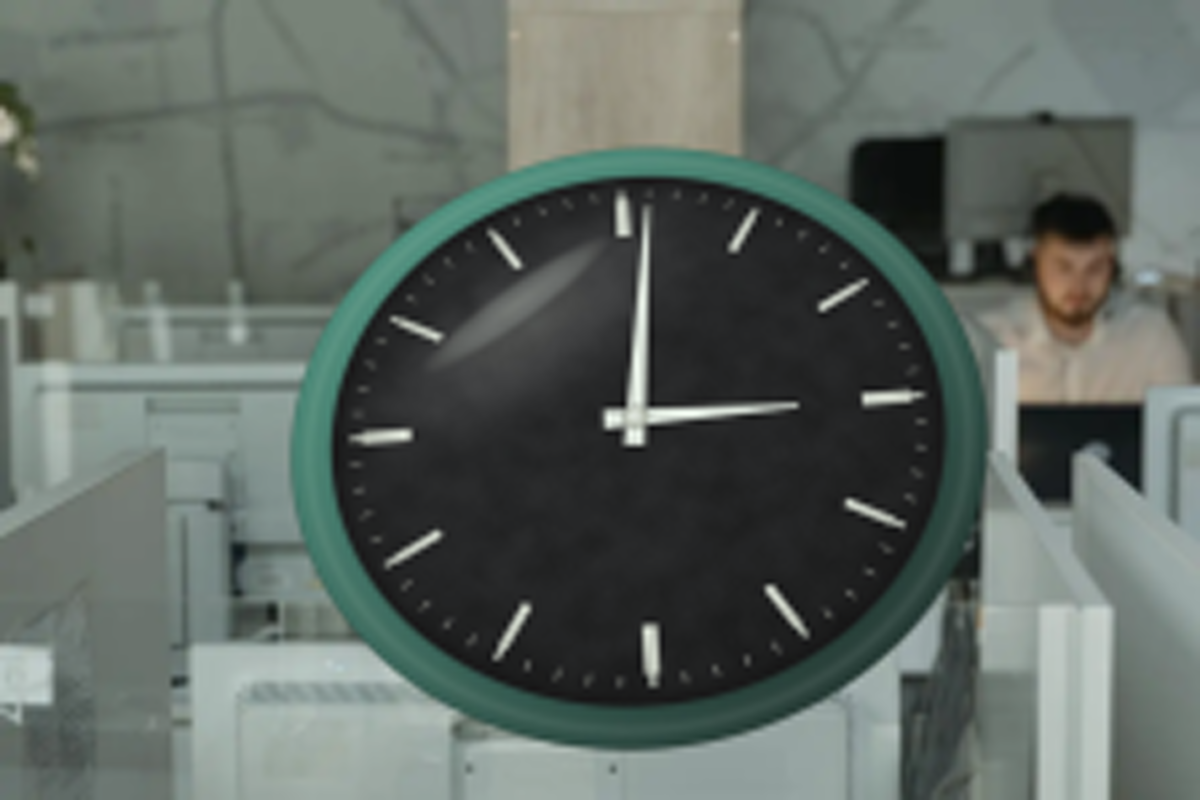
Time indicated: 3:01
